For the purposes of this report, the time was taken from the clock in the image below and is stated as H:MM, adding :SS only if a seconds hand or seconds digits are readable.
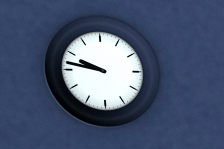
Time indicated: 9:47
